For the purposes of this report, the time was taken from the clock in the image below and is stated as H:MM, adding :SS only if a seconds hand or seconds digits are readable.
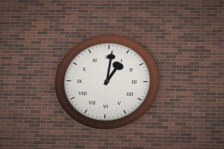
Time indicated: 1:01
